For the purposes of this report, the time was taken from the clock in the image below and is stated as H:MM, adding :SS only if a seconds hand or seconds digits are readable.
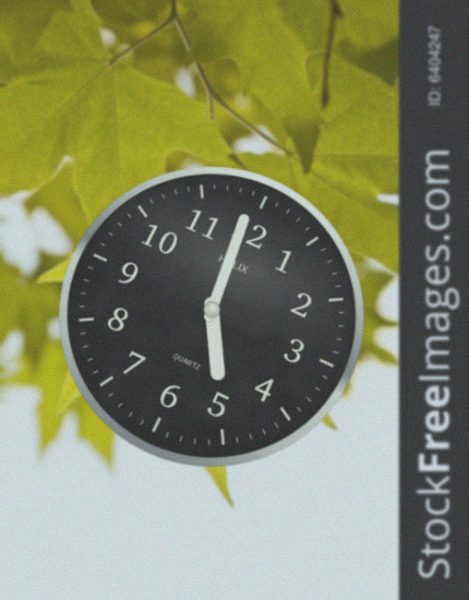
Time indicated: 4:59
